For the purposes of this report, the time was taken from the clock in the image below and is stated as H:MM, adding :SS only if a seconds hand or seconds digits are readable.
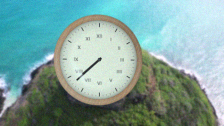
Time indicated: 7:38
